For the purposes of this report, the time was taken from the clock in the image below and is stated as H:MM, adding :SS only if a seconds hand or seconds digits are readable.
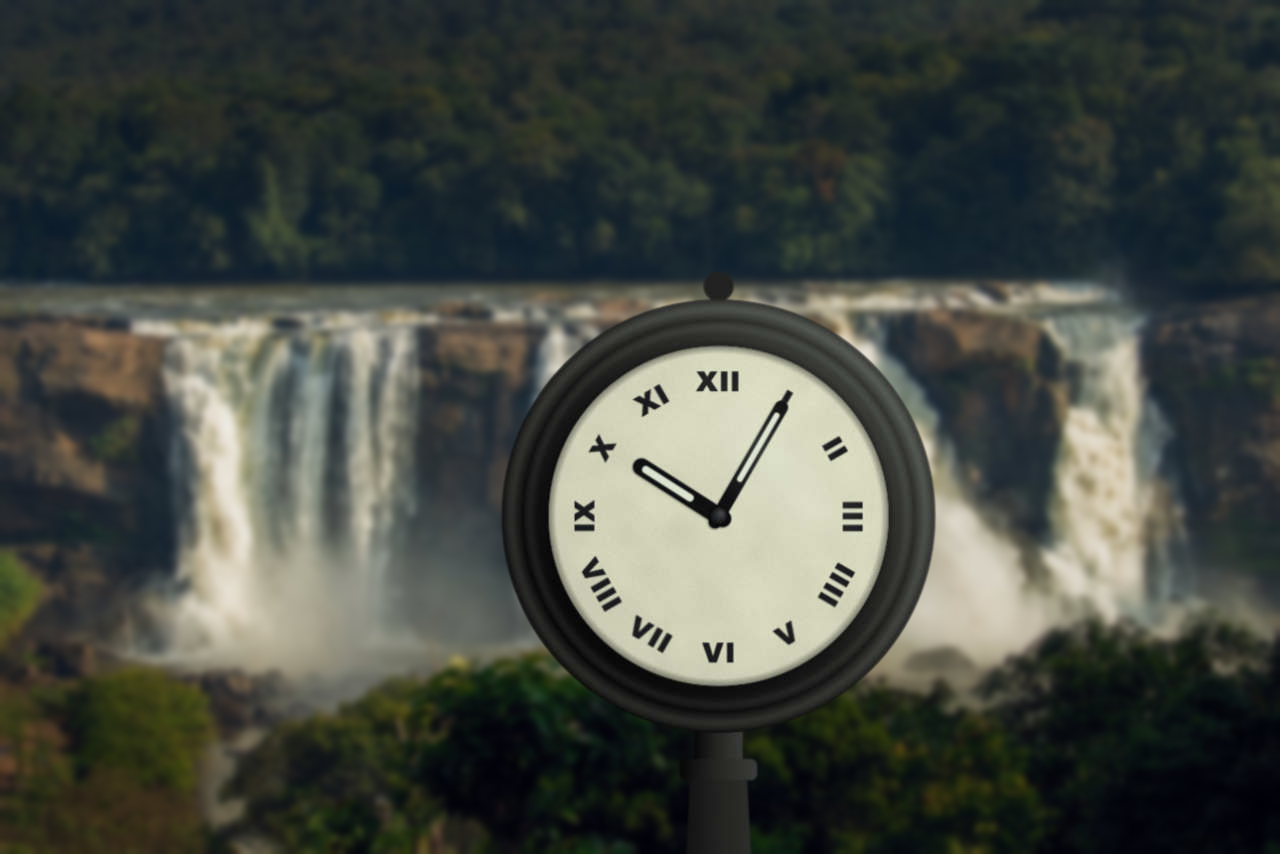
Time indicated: 10:05
